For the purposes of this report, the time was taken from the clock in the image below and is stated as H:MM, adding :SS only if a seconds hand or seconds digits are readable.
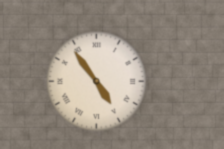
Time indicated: 4:54
